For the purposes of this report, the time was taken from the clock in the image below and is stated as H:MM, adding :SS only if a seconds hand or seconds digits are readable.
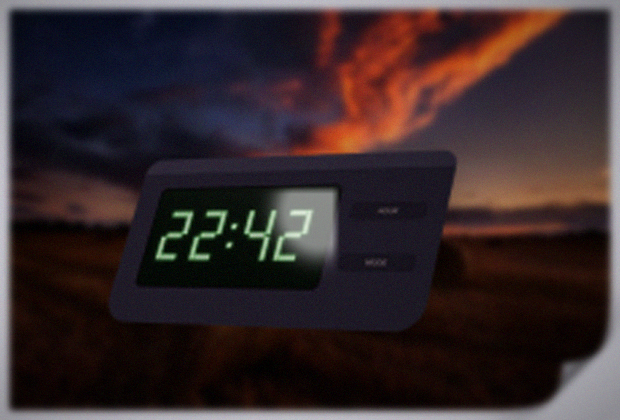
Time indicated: 22:42
